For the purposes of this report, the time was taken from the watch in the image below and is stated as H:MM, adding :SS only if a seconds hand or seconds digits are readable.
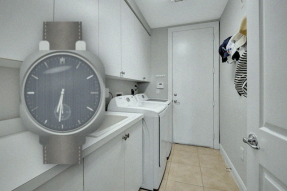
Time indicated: 6:31
